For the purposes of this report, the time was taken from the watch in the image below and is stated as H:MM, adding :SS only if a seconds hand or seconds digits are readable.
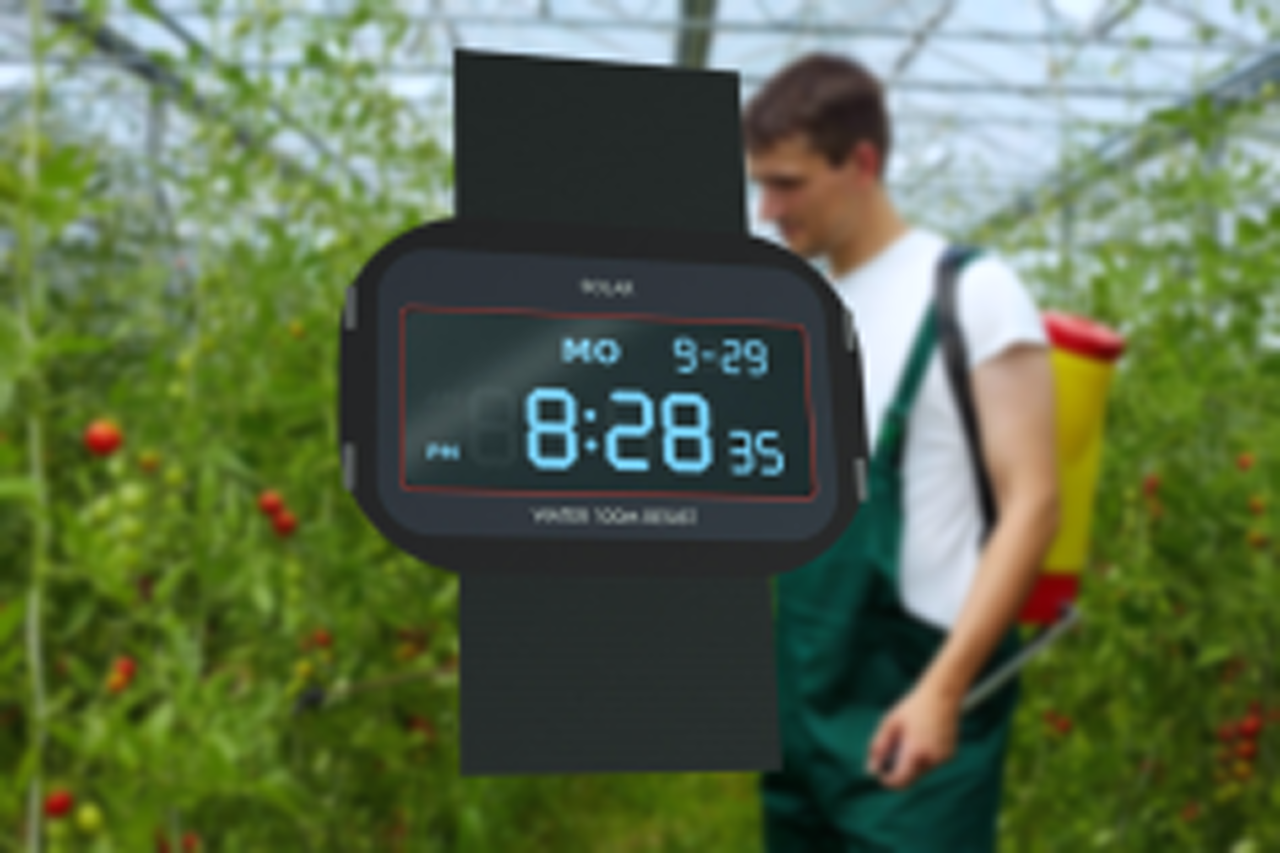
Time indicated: 8:28:35
